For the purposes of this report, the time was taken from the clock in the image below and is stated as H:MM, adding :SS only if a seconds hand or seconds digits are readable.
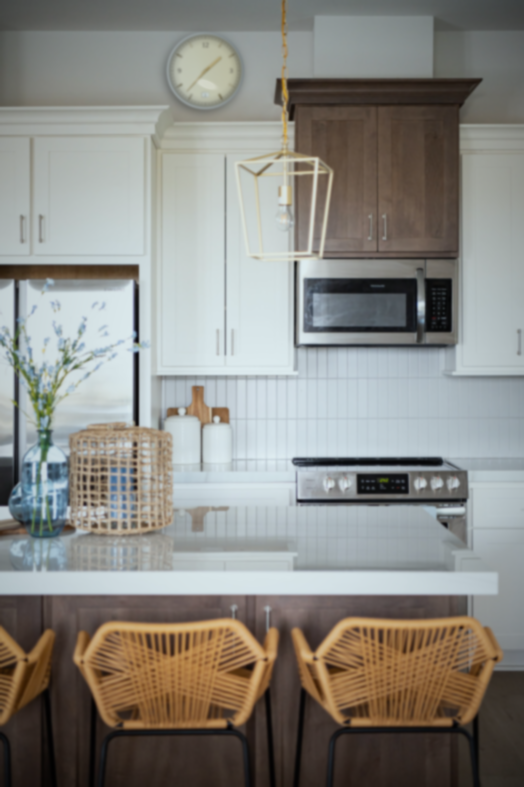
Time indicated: 1:37
